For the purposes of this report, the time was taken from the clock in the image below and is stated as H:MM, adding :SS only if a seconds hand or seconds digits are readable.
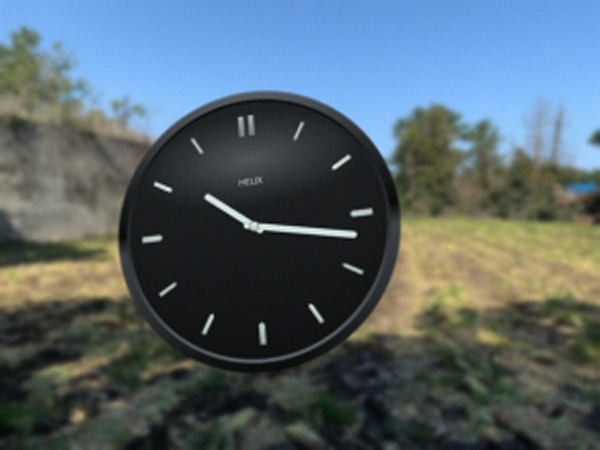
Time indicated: 10:17
